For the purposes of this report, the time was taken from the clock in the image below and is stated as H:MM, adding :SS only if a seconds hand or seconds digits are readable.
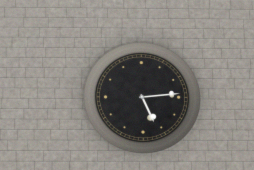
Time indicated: 5:14
